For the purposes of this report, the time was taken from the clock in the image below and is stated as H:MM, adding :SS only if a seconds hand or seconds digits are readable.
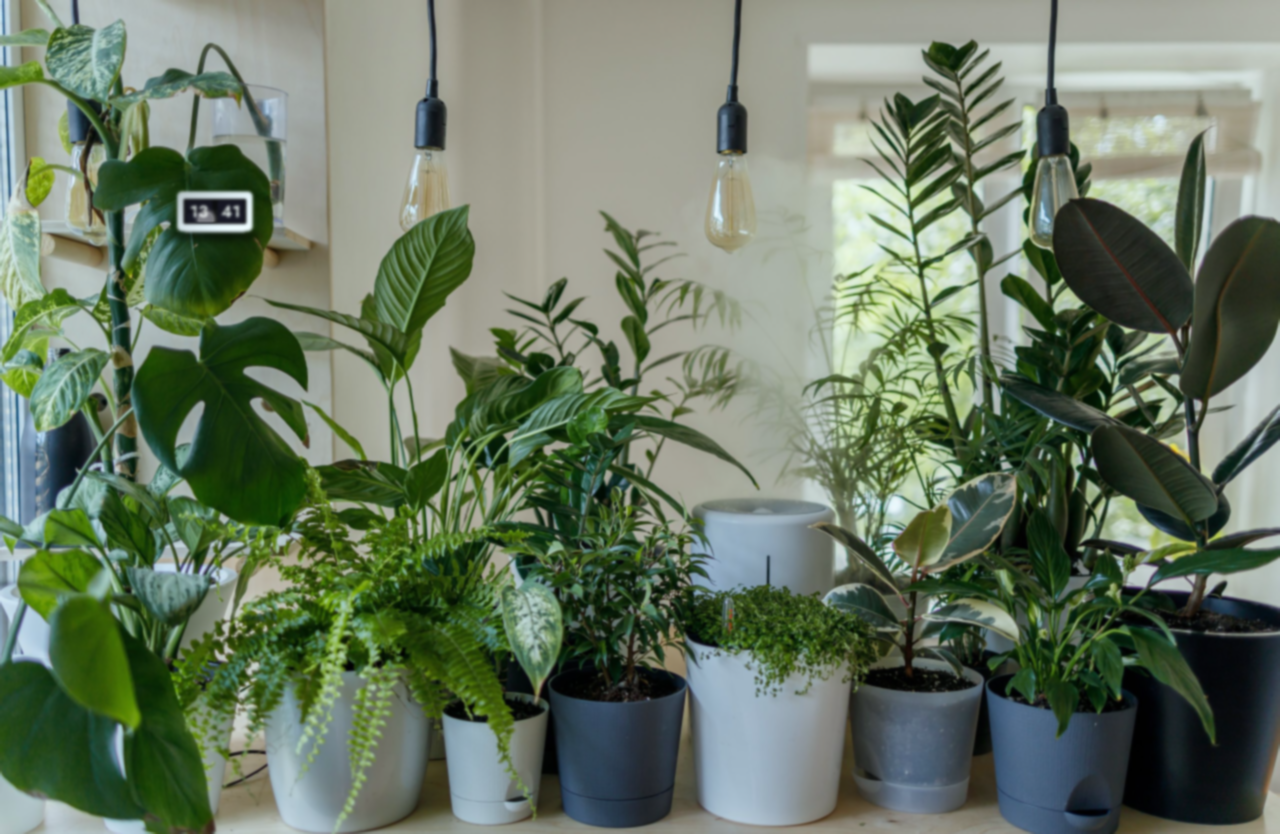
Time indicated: 13:41
